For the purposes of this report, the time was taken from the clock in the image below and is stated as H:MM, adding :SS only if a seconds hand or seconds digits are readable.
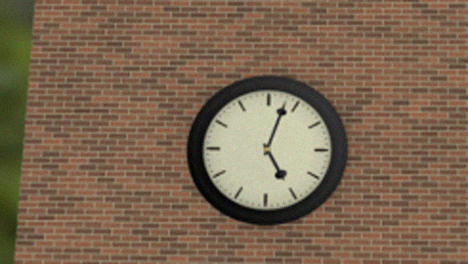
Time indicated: 5:03
